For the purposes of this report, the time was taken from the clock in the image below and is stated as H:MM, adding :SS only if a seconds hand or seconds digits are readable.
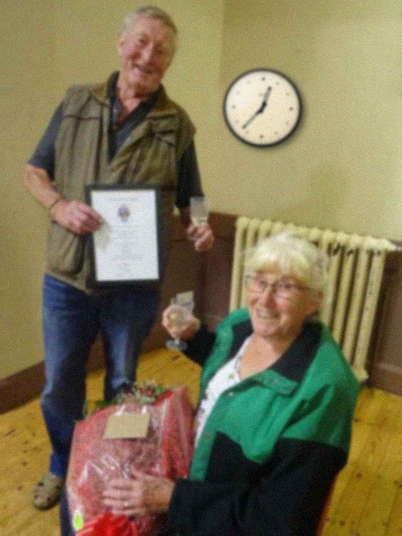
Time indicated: 12:37
